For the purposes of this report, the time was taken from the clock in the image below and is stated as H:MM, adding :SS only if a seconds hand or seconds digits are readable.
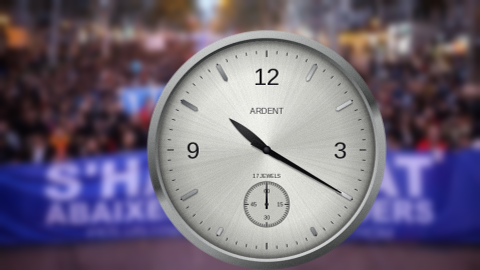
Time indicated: 10:20
